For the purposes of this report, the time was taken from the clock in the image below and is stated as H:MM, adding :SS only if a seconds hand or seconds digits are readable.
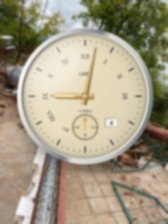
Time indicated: 9:02
